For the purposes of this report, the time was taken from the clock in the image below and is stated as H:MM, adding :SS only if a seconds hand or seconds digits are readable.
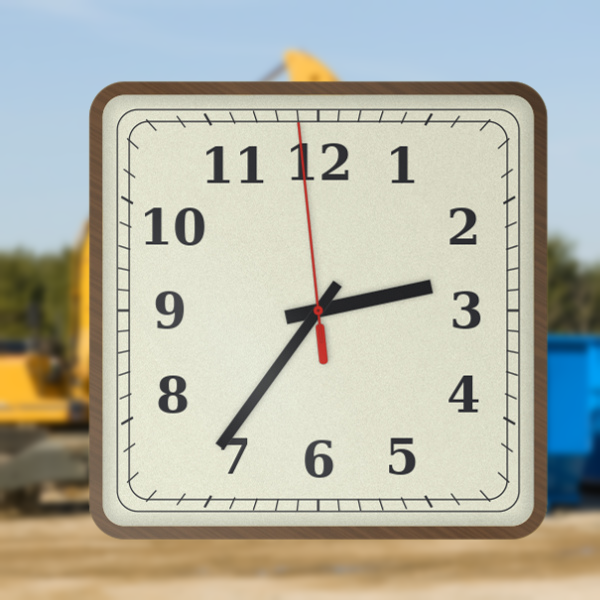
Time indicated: 2:35:59
